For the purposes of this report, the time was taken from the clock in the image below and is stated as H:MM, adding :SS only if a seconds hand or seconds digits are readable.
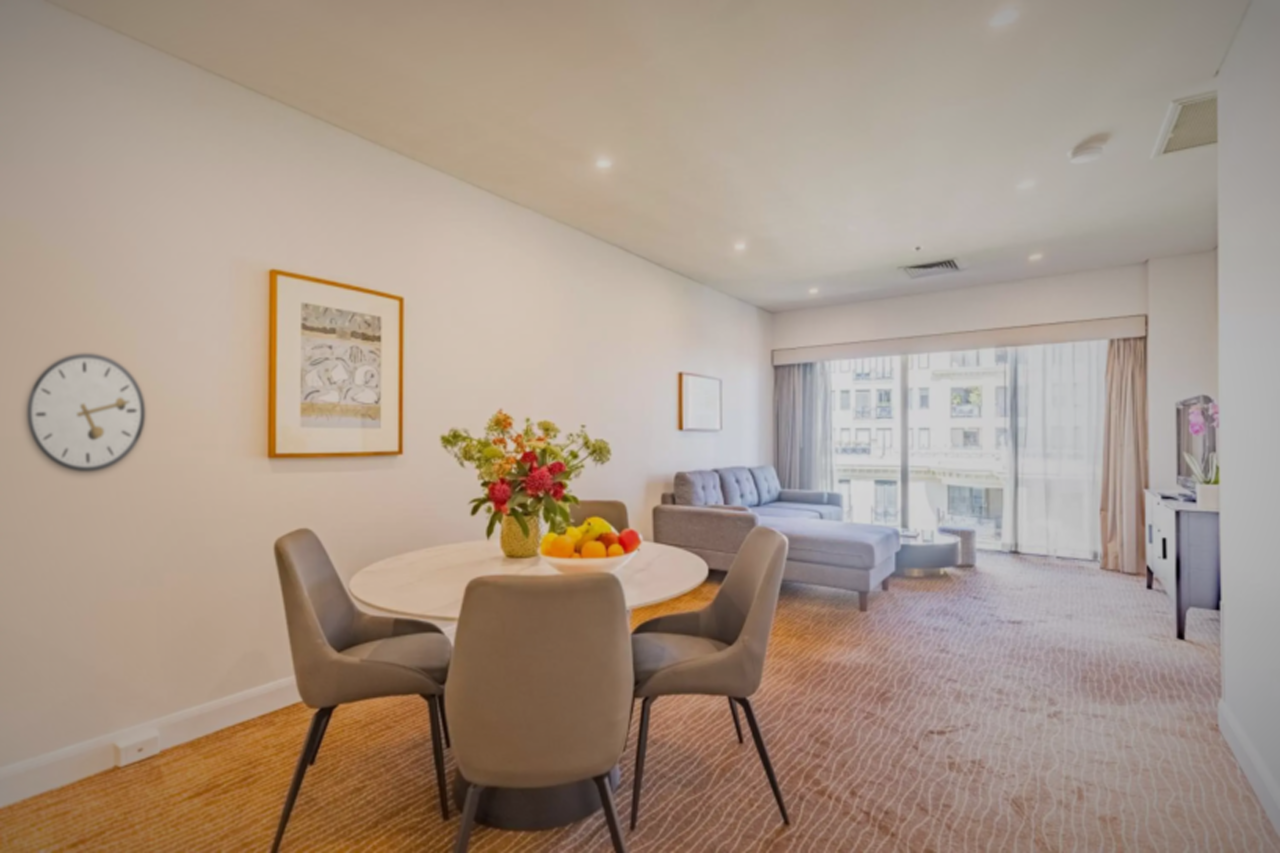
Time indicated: 5:13
